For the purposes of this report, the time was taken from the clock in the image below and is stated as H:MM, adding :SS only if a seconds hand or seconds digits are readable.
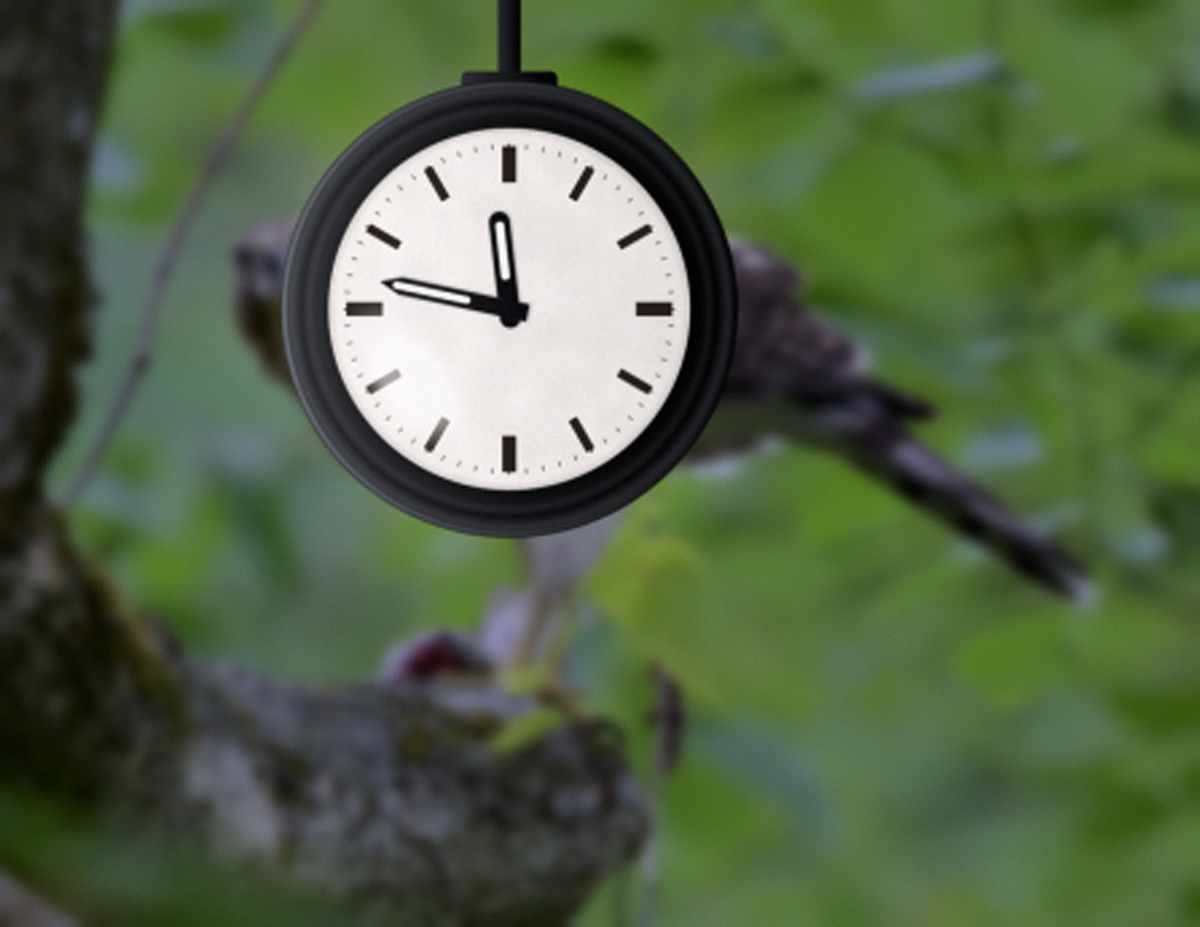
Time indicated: 11:47
